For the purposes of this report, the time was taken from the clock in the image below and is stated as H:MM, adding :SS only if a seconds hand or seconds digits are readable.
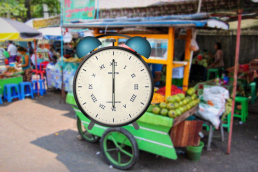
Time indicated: 6:00
